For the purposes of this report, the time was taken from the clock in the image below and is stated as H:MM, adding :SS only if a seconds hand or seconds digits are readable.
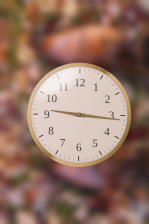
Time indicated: 9:16
